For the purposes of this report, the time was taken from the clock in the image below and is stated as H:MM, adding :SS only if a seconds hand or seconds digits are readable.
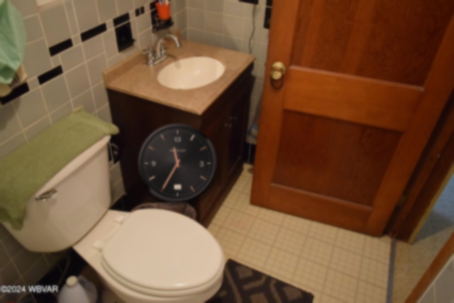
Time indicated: 11:35
